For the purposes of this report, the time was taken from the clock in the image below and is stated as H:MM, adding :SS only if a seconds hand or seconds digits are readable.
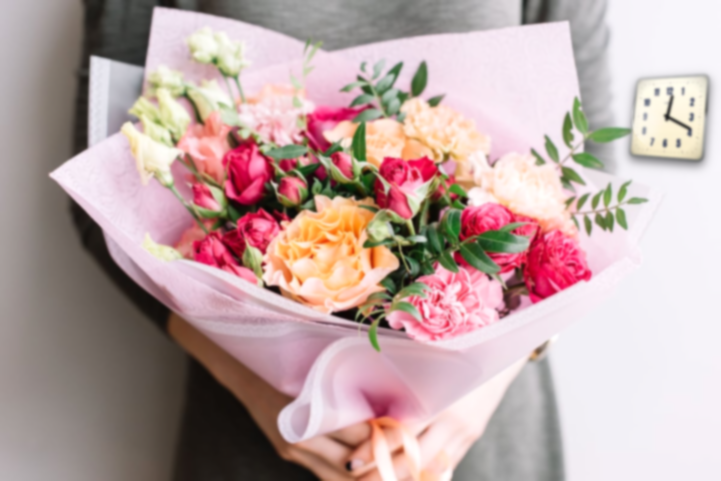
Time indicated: 12:19
